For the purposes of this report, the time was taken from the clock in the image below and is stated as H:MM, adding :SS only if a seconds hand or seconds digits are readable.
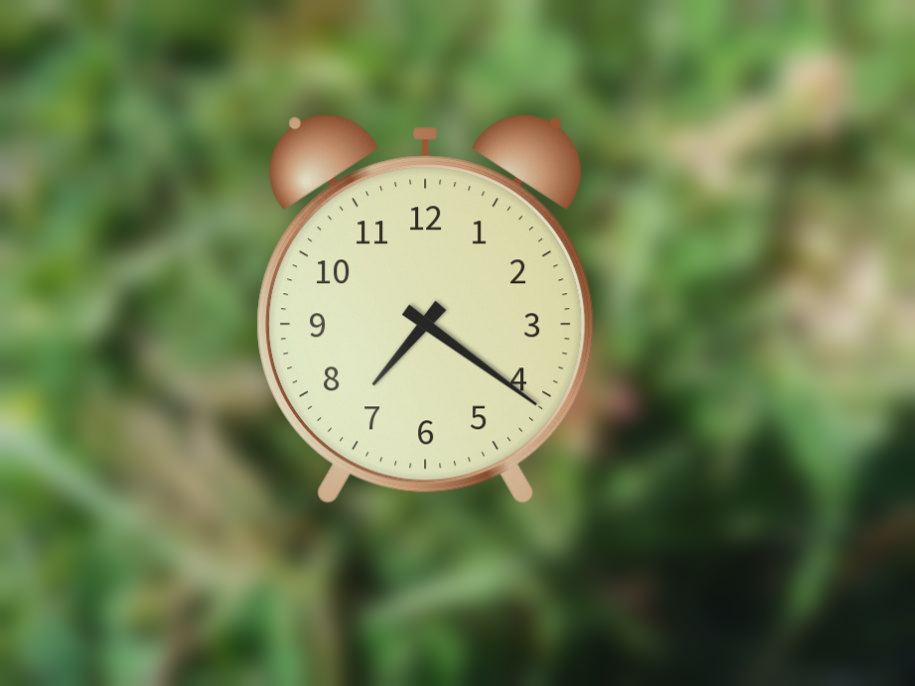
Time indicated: 7:21
